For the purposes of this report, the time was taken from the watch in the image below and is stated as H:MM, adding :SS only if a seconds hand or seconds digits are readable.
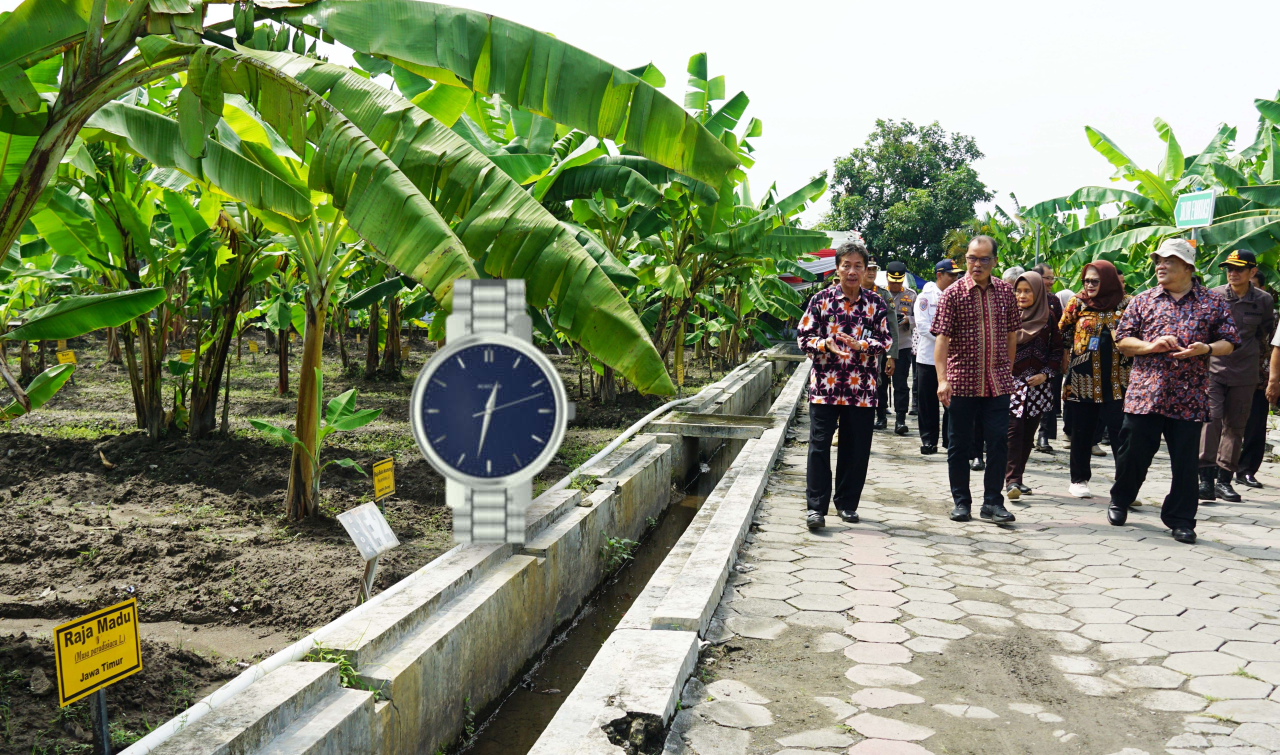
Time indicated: 12:32:12
